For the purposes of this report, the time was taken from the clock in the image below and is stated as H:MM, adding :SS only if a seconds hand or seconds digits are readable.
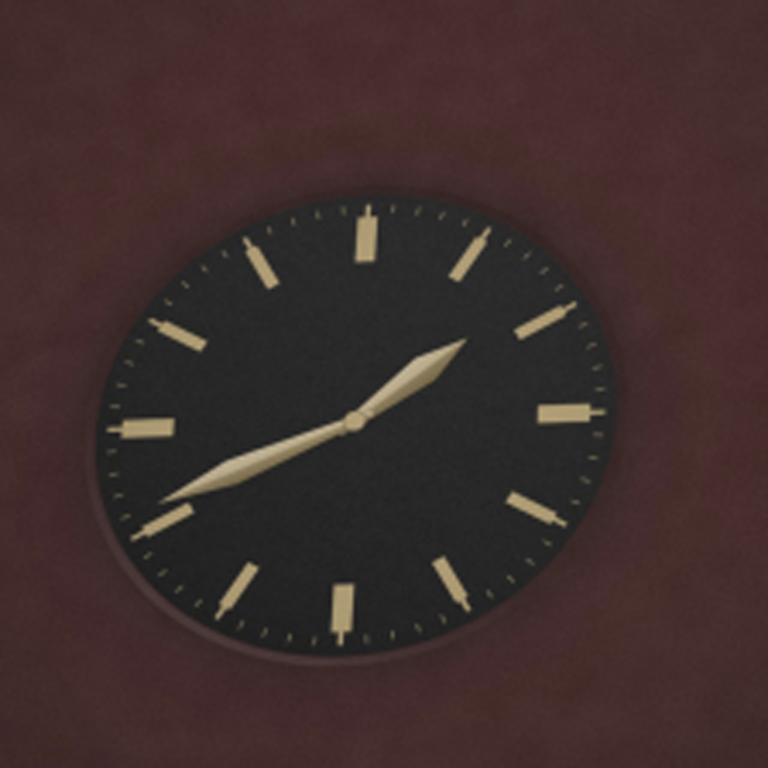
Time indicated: 1:41
